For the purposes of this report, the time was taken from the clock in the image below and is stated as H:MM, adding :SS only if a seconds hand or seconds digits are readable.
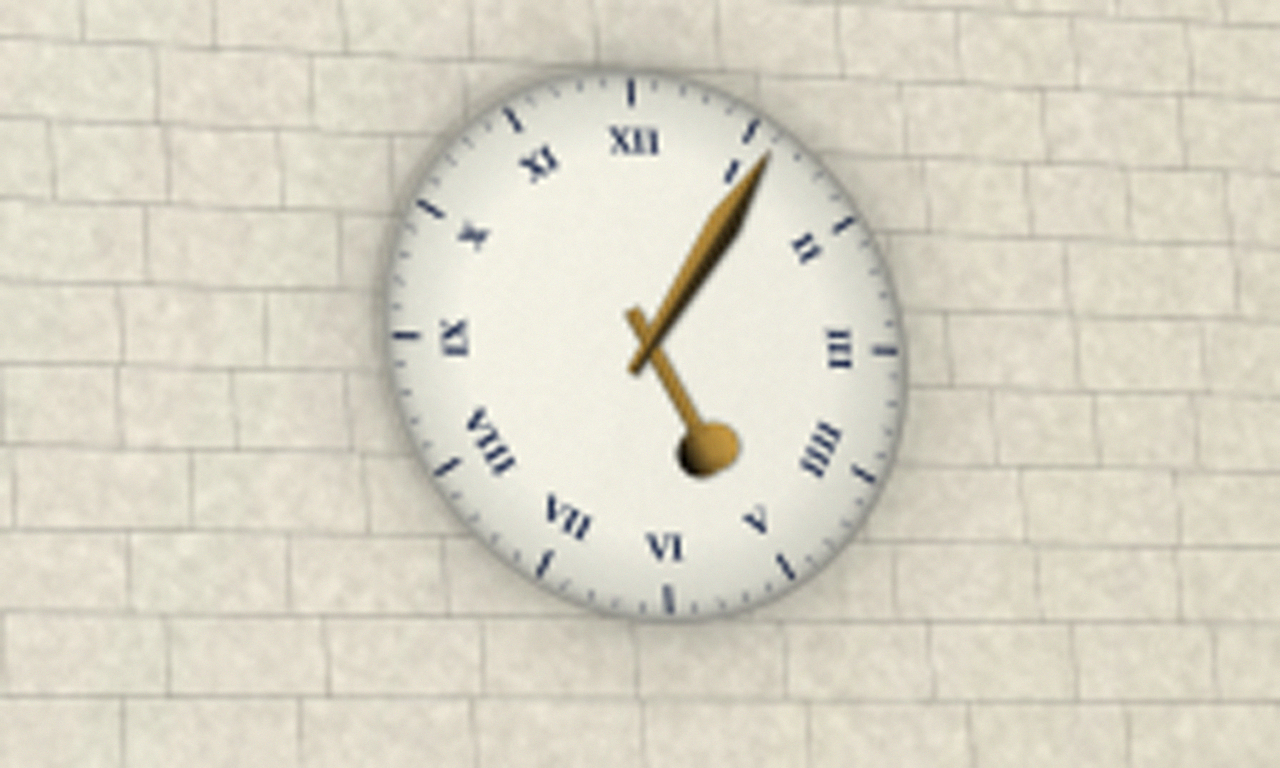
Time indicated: 5:06
